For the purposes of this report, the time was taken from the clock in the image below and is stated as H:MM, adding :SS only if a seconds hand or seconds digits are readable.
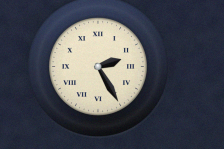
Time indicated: 2:25
